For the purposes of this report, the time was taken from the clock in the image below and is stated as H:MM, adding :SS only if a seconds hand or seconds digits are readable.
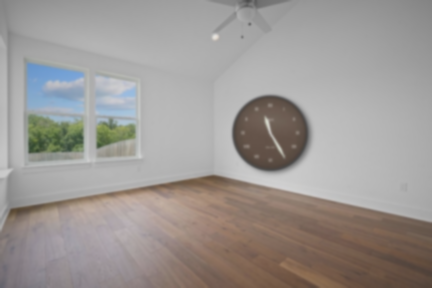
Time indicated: 11:25
